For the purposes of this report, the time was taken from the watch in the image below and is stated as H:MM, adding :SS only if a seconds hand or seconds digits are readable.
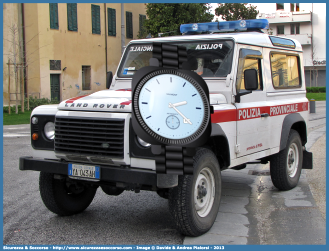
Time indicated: 2:22
